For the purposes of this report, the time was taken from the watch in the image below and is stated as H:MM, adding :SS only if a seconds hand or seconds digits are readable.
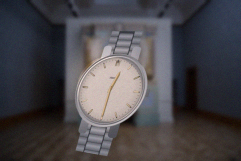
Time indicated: 12:30
